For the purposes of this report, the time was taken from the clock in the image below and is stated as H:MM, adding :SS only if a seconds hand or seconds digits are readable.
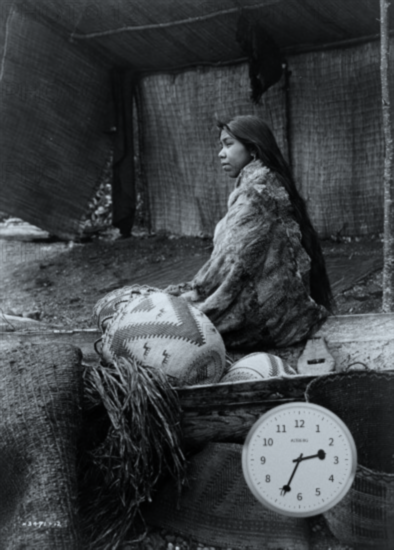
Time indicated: 2:34
